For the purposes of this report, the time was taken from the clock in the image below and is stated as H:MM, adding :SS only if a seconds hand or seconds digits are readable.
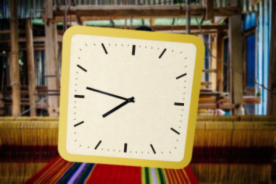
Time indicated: 7:47
